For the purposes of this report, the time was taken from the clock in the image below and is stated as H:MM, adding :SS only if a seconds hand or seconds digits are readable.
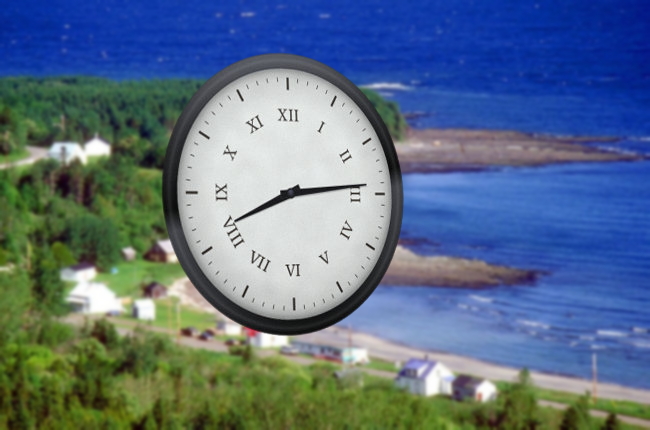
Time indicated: 8:14
